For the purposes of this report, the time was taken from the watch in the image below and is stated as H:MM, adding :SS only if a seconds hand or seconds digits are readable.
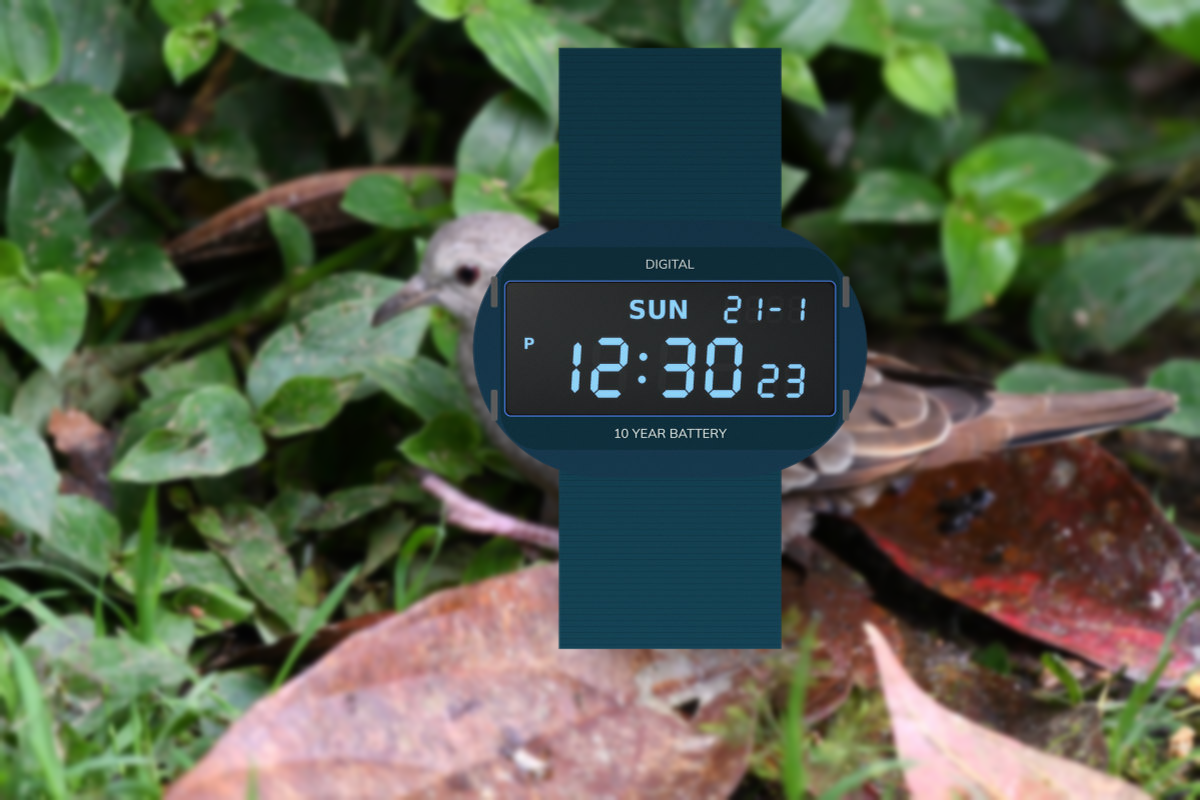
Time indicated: 12:30:23
